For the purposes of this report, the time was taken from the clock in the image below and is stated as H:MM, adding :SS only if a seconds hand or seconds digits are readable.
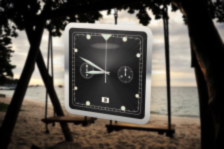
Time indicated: 8:49
